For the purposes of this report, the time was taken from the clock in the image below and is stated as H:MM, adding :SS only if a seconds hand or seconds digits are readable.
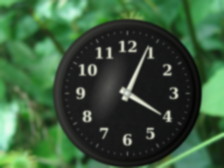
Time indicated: 4:04
